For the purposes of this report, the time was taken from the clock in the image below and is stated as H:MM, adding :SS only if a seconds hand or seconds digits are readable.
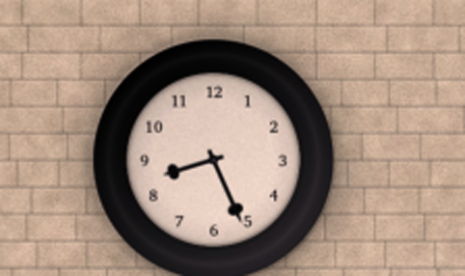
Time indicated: 8:26
